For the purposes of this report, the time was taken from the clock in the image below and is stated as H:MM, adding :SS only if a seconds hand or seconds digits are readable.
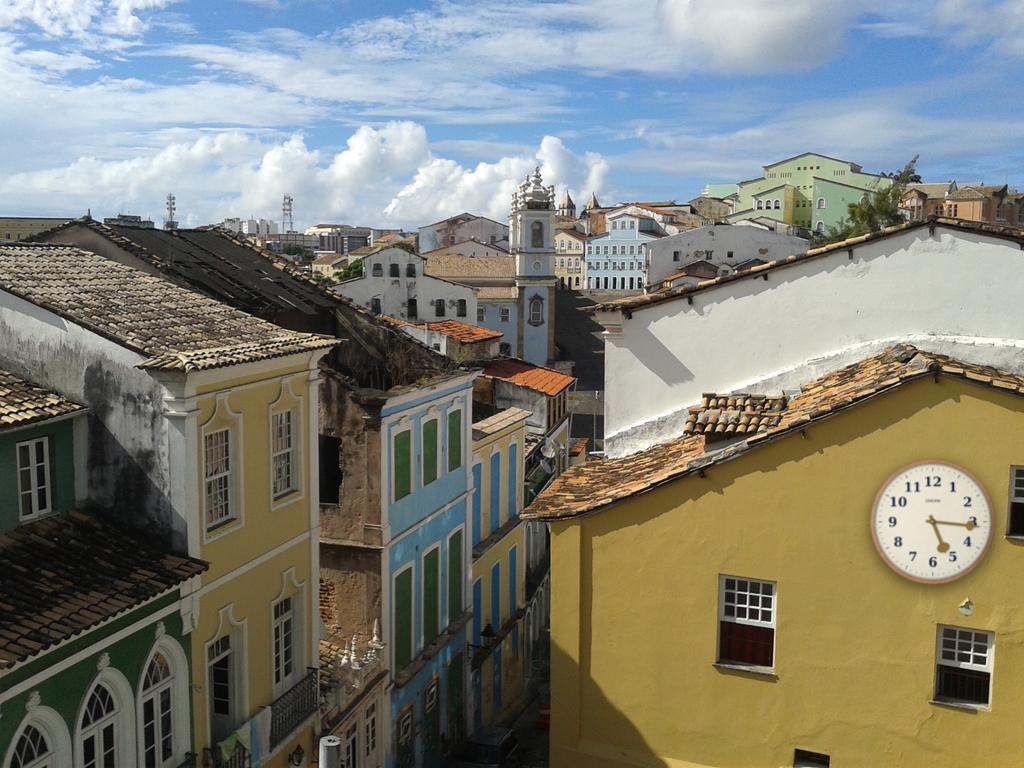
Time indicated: 5:16
